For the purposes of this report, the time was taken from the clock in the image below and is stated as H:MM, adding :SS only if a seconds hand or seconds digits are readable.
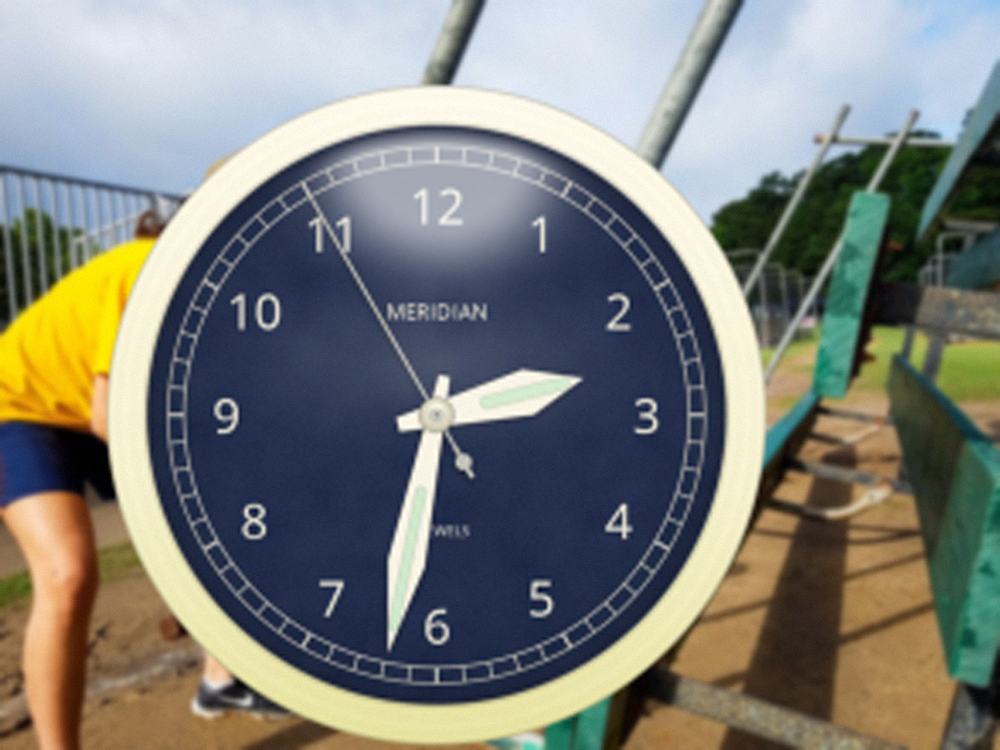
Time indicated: 2:31:55
